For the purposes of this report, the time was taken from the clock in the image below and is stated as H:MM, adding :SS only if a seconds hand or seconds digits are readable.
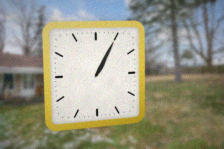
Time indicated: 1:05
